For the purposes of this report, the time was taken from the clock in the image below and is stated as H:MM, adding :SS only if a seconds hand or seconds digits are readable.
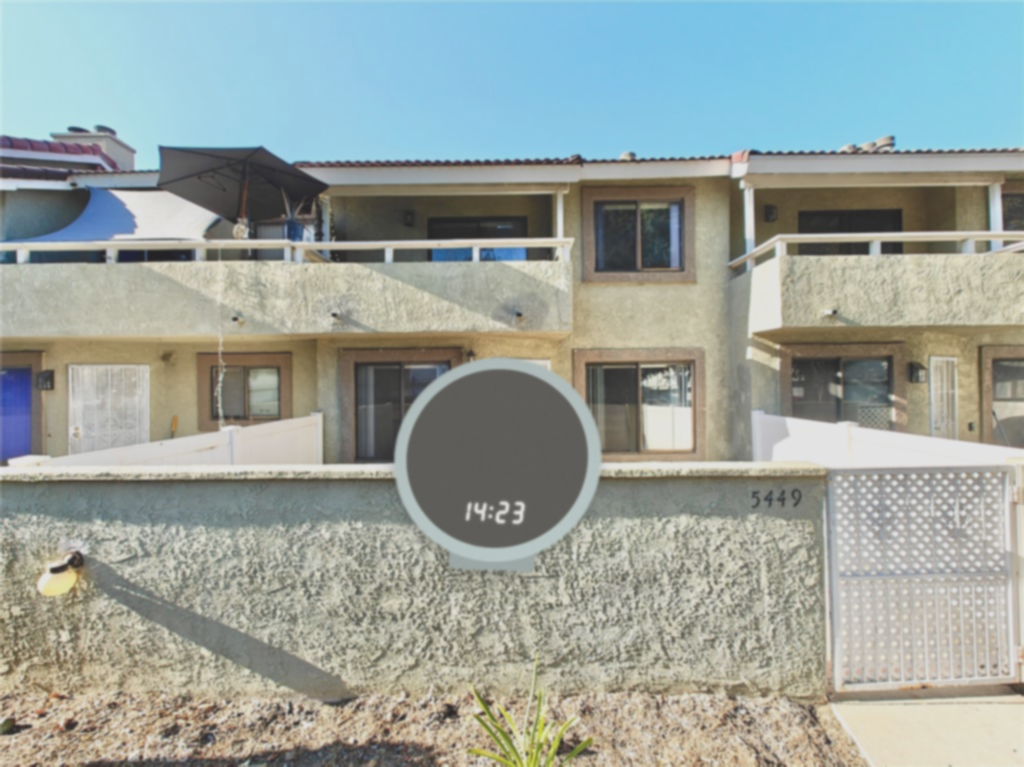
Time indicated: 14:23
